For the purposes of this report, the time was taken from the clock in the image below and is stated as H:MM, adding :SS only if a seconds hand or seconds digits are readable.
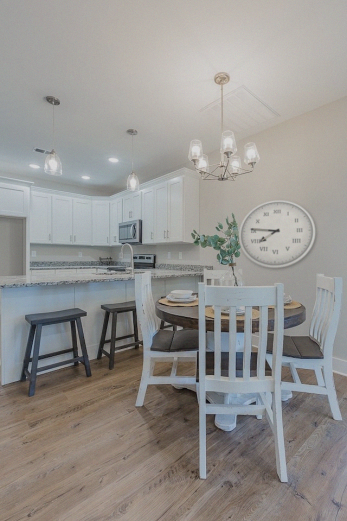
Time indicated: 7:46
